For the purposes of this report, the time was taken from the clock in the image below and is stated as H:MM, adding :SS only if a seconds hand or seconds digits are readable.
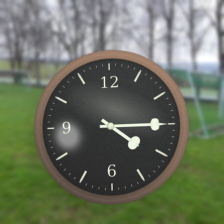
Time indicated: 4:15
